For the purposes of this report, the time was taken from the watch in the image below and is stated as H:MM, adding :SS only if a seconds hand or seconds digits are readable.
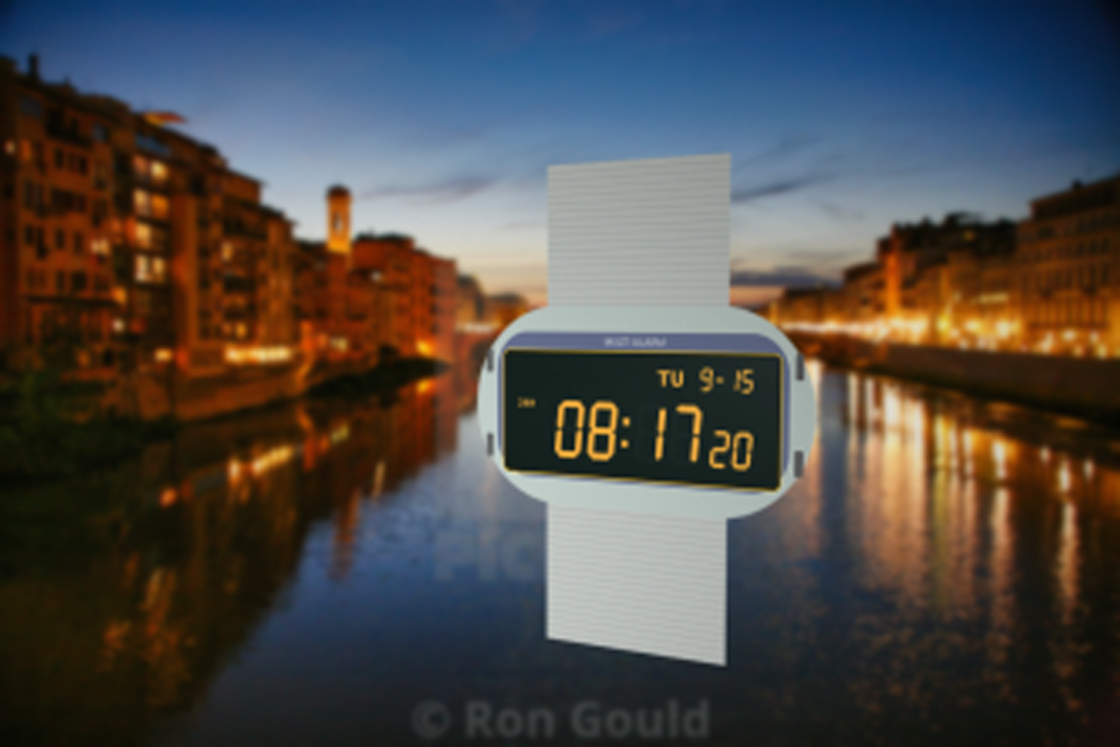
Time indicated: 8:17:20
